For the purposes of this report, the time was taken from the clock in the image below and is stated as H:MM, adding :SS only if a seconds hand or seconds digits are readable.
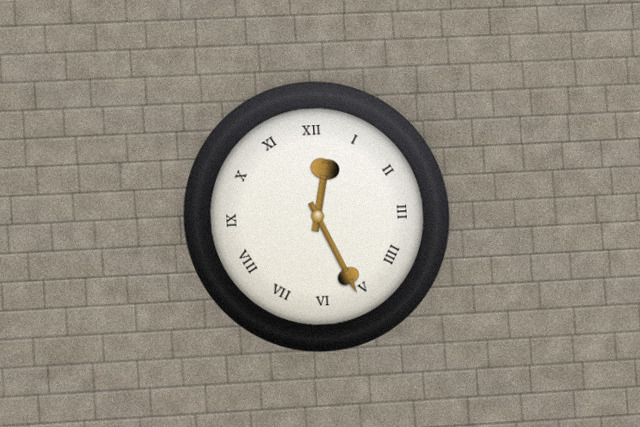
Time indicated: 12:26
